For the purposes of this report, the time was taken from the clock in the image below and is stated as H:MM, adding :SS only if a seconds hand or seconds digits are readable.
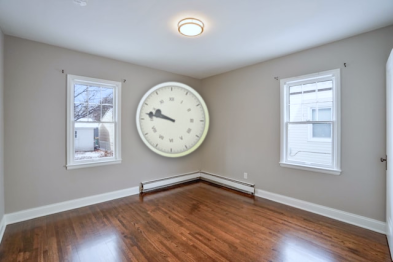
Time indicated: 9:47
